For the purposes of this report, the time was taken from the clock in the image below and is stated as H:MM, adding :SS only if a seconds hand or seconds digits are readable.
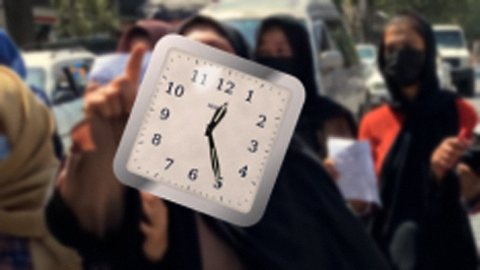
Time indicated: 12:25
